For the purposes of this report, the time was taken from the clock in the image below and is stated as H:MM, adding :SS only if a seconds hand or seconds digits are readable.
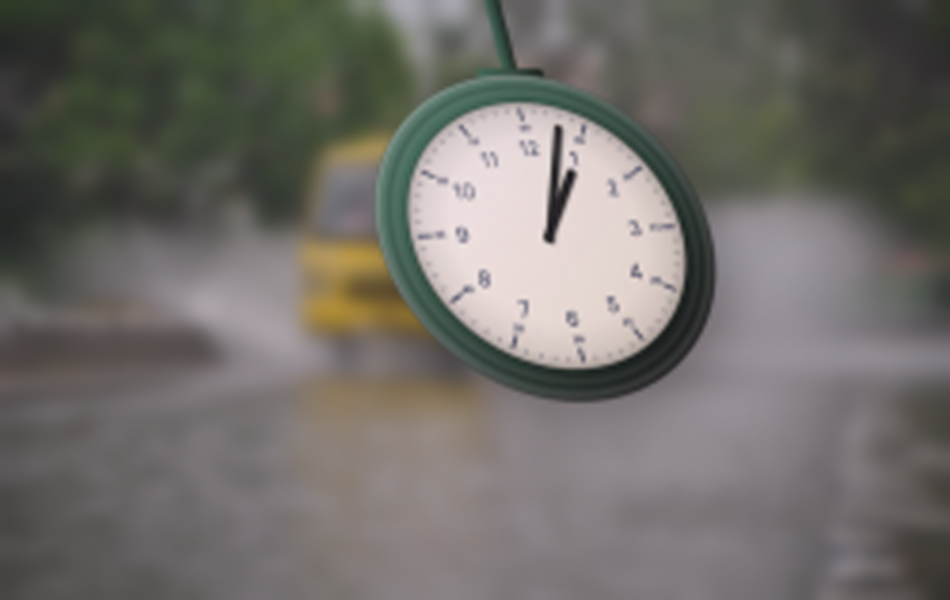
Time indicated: 1:03
